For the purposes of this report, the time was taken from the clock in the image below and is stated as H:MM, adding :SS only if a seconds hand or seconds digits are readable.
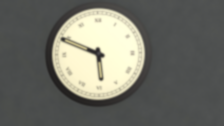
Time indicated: 5:49
